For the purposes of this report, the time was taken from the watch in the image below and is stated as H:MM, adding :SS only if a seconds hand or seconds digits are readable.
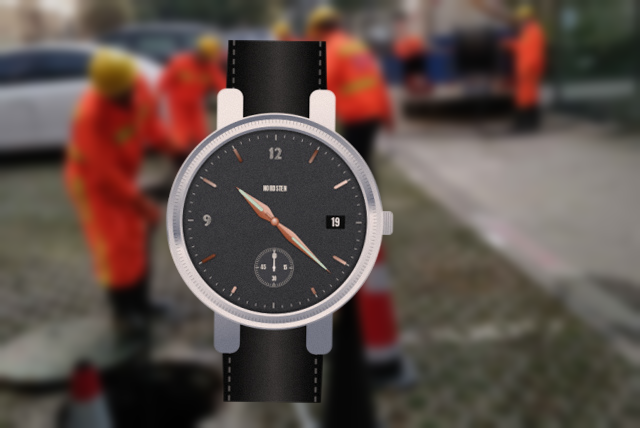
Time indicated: 10:22
